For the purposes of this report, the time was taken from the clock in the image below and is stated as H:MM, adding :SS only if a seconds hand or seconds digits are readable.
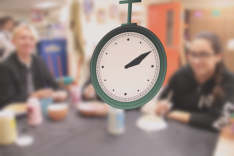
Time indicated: 2:10
